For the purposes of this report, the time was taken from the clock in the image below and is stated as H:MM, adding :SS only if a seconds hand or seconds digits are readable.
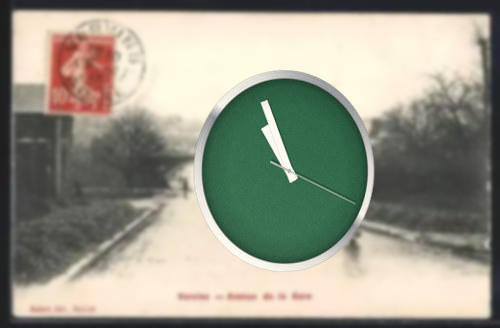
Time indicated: 10:56:19
